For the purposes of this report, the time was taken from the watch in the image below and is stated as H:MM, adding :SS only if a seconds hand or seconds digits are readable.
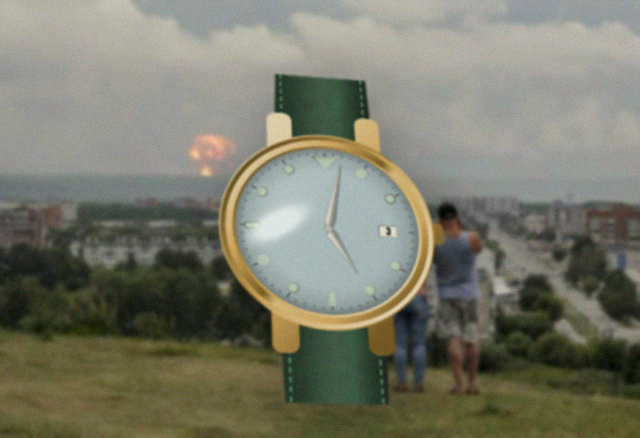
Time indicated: 5:02
